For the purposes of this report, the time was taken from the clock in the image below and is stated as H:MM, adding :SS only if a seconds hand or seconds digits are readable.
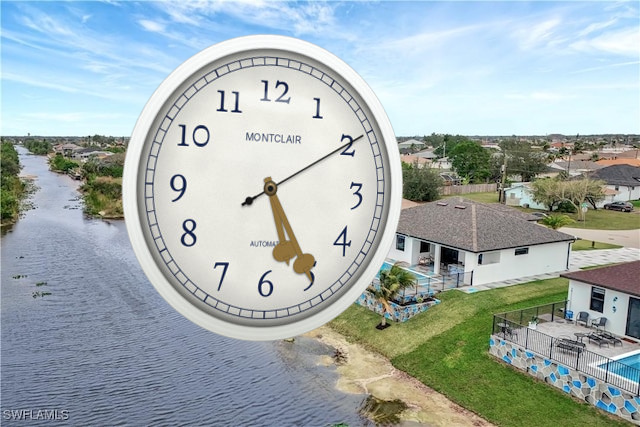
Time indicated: 5:25:10
